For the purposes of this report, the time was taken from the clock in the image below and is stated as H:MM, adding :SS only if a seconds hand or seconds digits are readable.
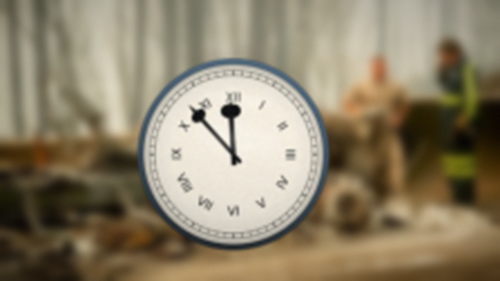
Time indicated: 11:53
